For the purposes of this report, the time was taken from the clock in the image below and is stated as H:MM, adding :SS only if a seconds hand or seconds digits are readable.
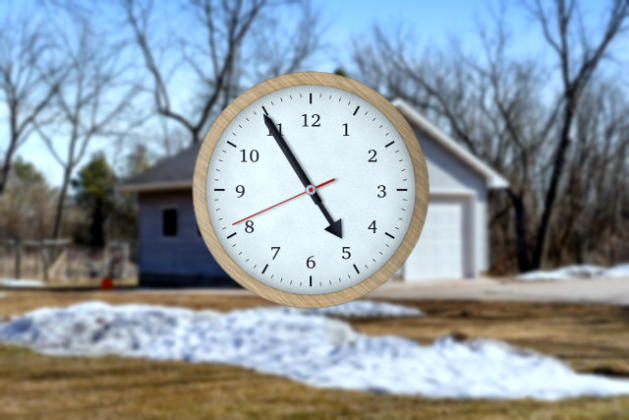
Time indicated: 4:54:41
